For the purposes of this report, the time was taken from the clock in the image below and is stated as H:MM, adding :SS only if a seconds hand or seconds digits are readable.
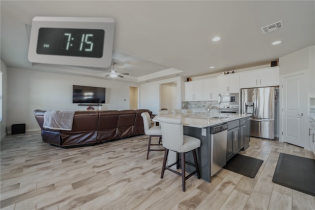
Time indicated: 7:15
